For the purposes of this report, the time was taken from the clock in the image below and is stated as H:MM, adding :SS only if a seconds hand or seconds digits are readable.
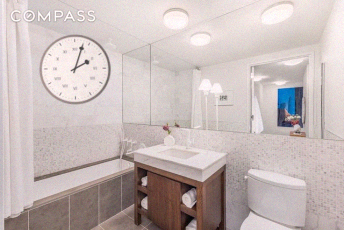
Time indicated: 2:03
